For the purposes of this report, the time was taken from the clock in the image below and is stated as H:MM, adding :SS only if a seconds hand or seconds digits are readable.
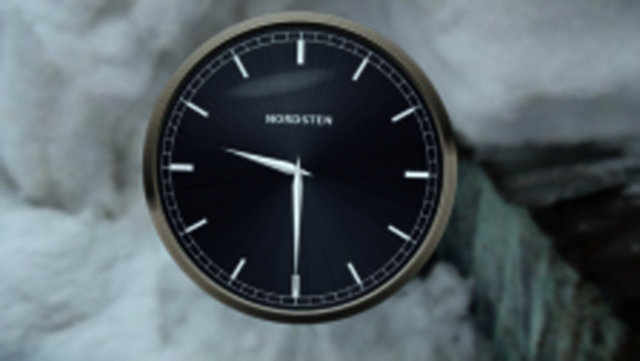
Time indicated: 9:30
